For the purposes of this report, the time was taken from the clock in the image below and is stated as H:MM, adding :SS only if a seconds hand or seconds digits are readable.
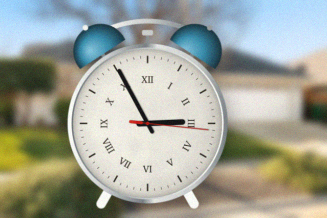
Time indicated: 2:55:16
